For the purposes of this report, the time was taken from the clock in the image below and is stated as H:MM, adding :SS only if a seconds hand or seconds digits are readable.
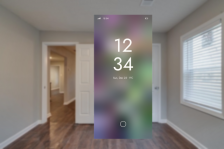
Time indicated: 12:34
